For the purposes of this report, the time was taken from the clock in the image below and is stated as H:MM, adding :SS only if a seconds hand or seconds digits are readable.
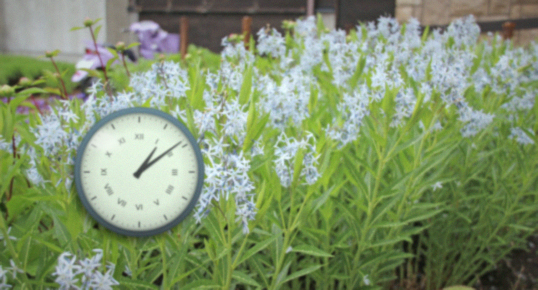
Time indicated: 1:09
